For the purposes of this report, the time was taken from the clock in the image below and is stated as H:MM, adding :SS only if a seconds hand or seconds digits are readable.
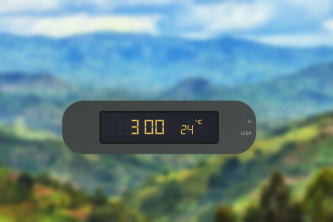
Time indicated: 3:00
